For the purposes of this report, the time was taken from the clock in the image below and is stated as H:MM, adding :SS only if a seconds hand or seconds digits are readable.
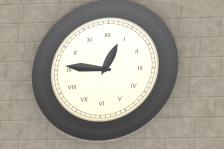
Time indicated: 12:46
